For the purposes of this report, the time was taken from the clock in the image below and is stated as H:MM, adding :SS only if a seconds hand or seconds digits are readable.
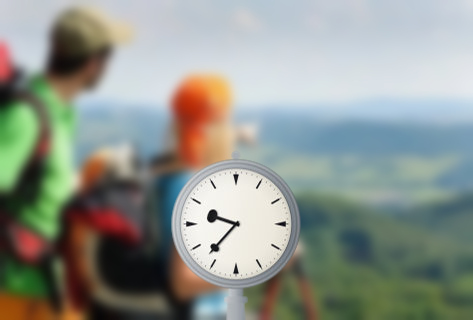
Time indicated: 9:37
